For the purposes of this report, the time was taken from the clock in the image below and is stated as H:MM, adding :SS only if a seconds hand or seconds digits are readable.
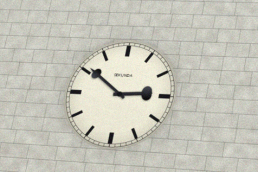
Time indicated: 2:51
